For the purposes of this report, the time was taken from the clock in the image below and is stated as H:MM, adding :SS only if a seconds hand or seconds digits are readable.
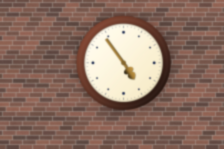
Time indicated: 4:54
